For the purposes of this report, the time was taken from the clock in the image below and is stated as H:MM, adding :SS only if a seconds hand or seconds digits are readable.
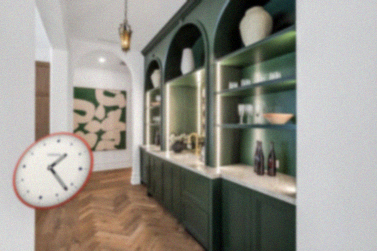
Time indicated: 1:22
